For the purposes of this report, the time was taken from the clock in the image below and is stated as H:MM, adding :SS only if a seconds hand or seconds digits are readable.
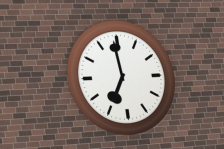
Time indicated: 6:59
